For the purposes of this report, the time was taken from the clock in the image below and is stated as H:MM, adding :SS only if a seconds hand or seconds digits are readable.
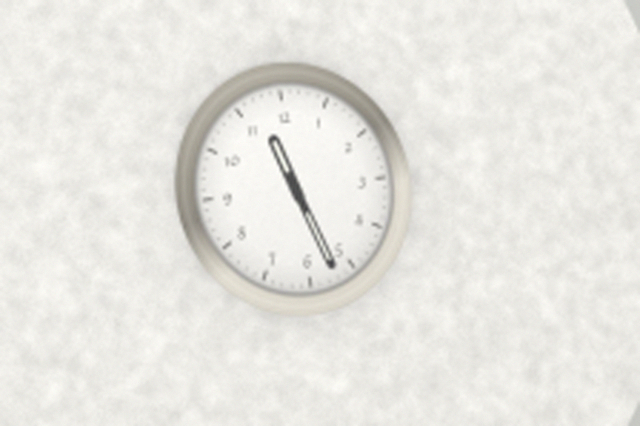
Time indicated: 11:27
